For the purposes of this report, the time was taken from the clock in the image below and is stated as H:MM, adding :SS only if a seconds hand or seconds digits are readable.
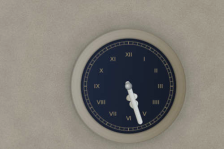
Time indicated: 5:27
